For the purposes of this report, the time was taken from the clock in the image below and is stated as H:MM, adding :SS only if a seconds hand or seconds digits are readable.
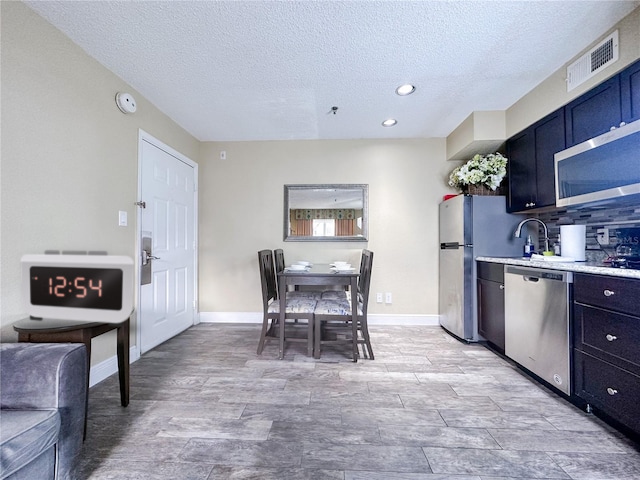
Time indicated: 12:54
